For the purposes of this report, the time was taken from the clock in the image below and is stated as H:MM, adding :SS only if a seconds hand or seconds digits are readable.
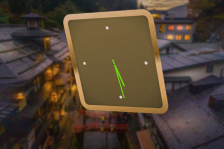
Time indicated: 5:29
